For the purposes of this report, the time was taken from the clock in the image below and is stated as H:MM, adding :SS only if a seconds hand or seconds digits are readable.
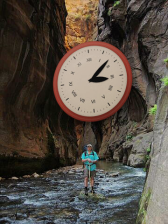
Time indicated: 3:08
